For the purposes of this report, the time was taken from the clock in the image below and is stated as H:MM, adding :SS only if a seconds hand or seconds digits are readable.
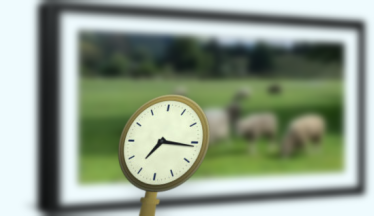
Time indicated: 7:16
